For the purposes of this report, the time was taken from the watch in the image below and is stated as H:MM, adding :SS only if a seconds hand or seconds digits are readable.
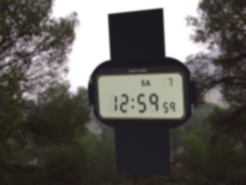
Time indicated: 12:59
